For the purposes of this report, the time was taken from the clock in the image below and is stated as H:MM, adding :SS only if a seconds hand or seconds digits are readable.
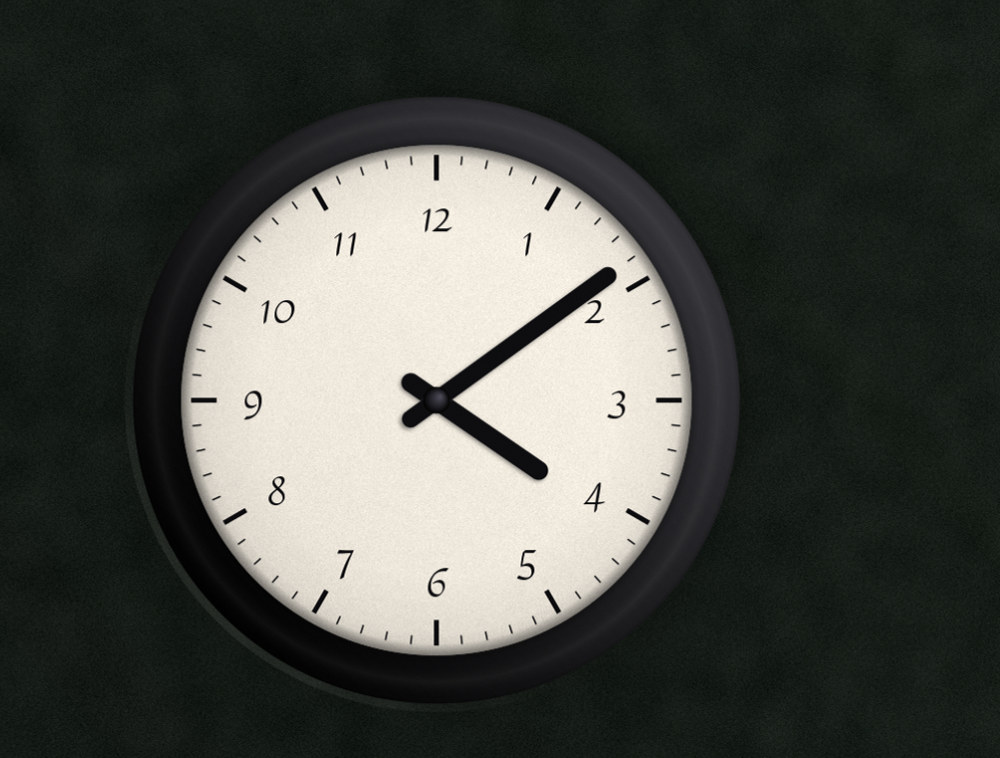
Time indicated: 4:09
